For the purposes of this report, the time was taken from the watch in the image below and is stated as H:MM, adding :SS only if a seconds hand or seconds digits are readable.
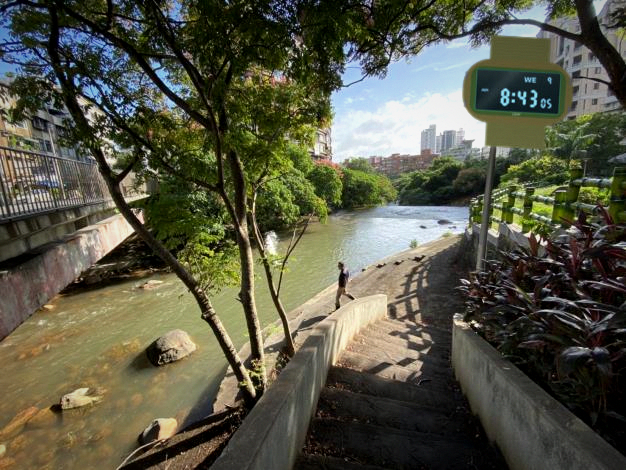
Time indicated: 8:43:05
